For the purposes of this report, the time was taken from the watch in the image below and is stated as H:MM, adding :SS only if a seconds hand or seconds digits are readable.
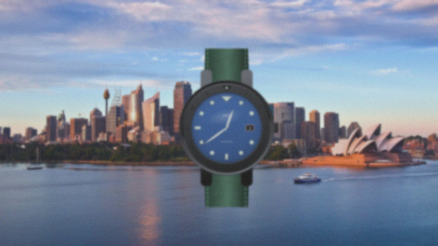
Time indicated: 12:39
